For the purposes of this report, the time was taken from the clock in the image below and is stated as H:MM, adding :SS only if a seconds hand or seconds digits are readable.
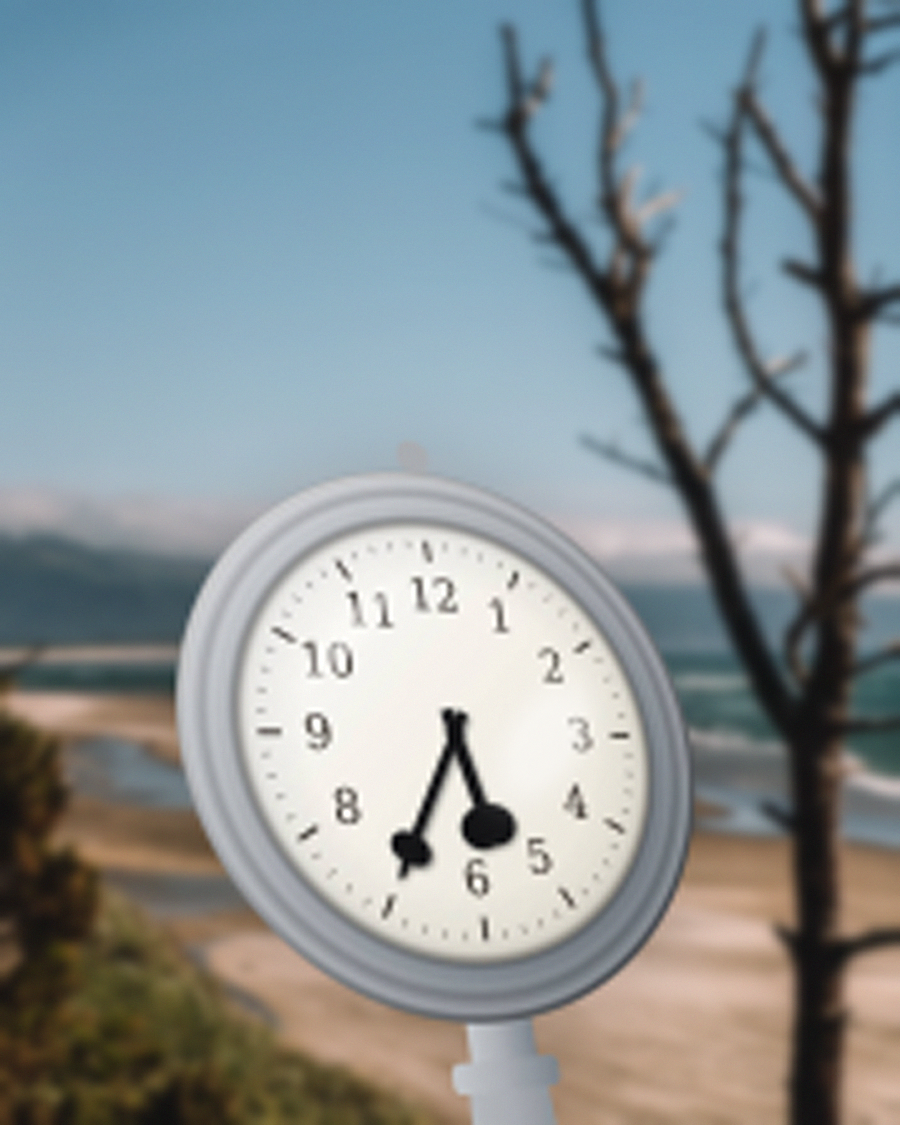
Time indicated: 5:35
